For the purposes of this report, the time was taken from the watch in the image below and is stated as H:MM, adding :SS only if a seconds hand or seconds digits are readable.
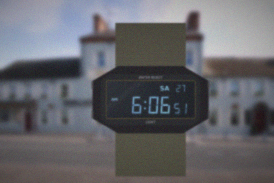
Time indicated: 6:06:51
